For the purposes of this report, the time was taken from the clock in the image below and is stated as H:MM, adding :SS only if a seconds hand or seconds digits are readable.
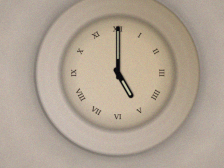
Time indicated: 5:00
